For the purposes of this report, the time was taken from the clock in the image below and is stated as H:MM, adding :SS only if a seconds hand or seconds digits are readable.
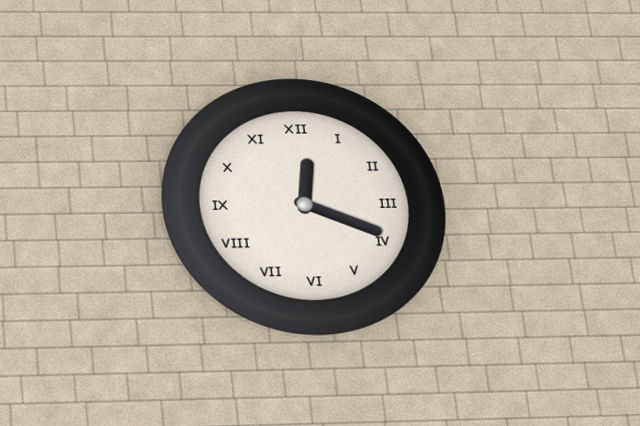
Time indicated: 12:19
